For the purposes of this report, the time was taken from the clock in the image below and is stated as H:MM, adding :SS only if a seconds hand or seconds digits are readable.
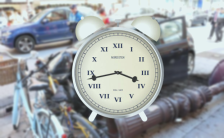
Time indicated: 3:43
